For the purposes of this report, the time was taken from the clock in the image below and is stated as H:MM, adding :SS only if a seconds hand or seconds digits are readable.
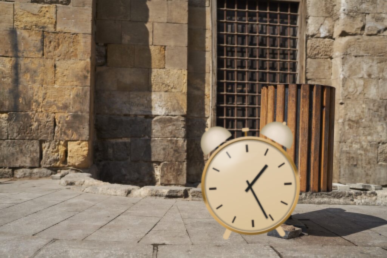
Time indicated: 1:26
